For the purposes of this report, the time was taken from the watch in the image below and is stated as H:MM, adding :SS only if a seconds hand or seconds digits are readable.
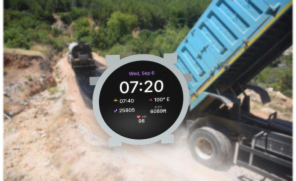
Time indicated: 7:20
